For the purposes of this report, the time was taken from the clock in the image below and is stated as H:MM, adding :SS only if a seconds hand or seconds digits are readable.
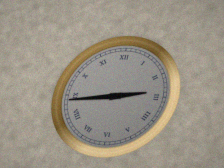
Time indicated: 2:44
